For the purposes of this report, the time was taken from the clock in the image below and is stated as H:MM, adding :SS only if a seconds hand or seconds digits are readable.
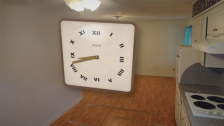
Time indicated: 8:42
